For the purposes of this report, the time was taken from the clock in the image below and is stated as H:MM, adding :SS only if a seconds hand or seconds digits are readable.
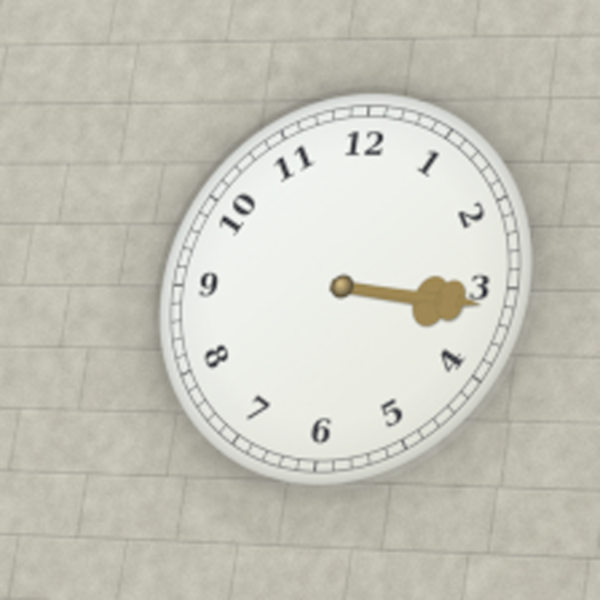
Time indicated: 3:16
